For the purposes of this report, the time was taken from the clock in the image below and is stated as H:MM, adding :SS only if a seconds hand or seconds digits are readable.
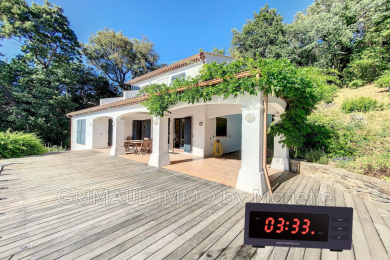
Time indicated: 3:33
